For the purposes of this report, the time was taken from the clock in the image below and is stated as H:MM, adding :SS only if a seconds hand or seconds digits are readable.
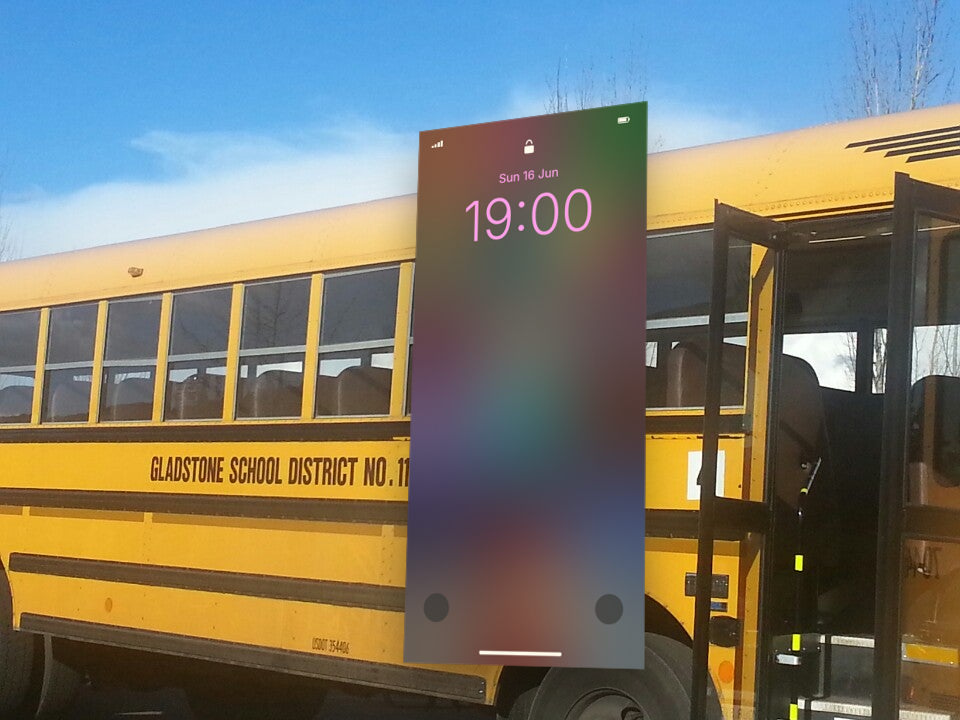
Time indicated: 19:00
